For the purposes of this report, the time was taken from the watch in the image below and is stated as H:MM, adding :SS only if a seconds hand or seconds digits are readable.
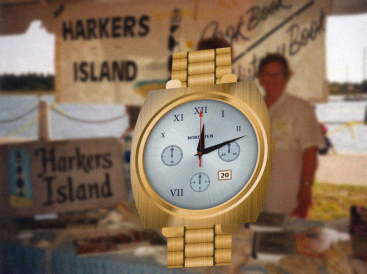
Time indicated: 12:12
